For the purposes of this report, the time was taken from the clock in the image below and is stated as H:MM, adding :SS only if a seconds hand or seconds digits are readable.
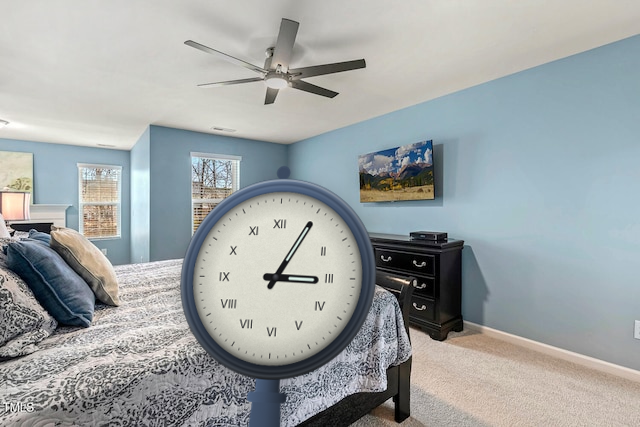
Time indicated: 3:05
